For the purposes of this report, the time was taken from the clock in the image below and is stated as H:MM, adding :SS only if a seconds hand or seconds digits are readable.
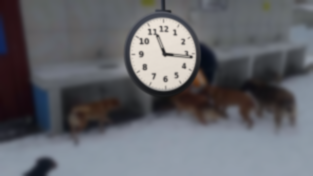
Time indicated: 11:16
